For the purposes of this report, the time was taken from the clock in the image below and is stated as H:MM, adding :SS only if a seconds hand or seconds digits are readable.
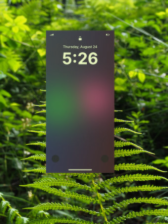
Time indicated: 5:26
